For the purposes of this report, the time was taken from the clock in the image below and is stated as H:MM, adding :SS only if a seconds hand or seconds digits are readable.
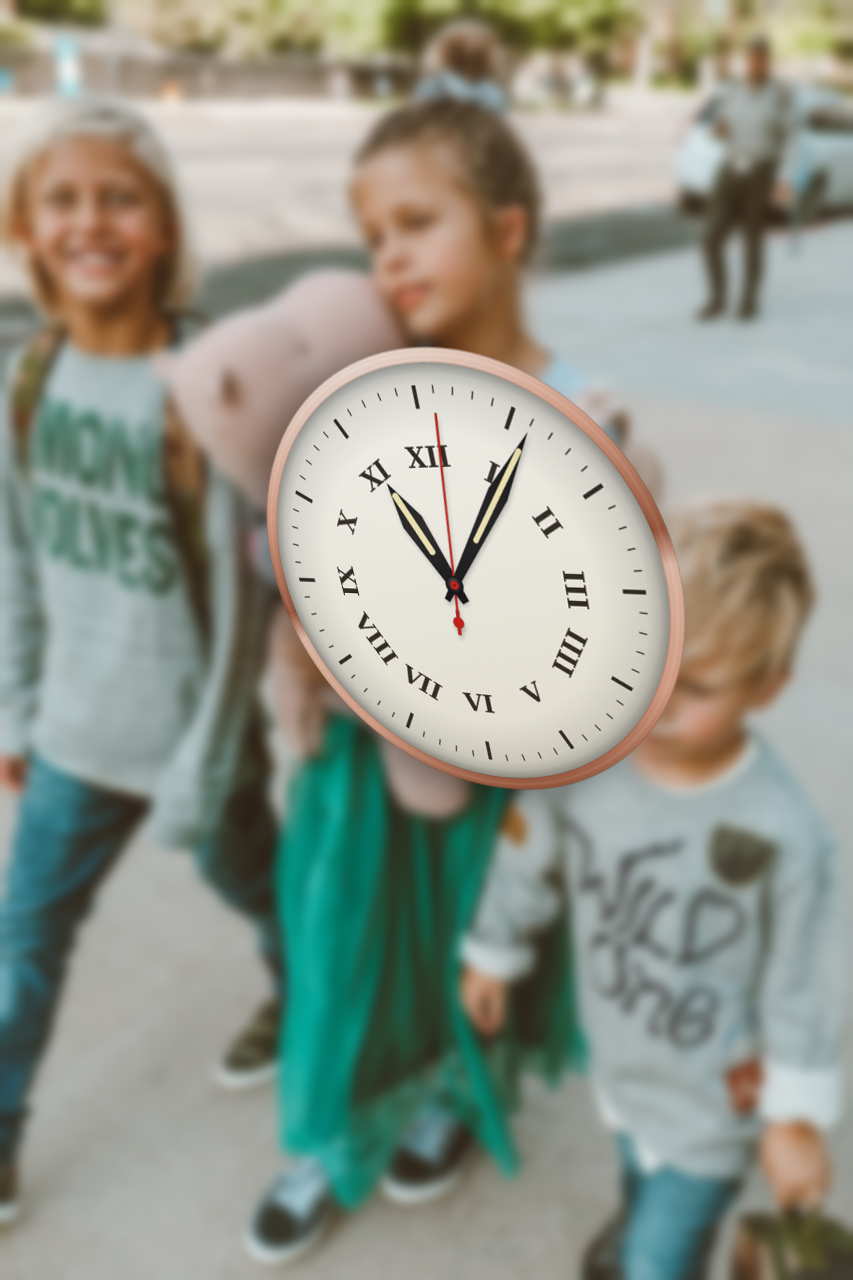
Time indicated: 11:06:01
